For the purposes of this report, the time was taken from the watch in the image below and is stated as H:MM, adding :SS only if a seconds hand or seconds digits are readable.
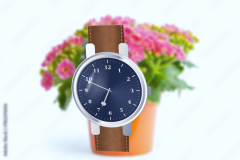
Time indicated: 6:49
